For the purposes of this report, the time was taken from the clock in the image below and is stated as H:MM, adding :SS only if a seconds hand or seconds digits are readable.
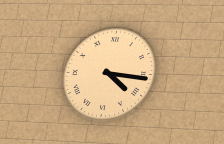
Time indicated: 4:16
